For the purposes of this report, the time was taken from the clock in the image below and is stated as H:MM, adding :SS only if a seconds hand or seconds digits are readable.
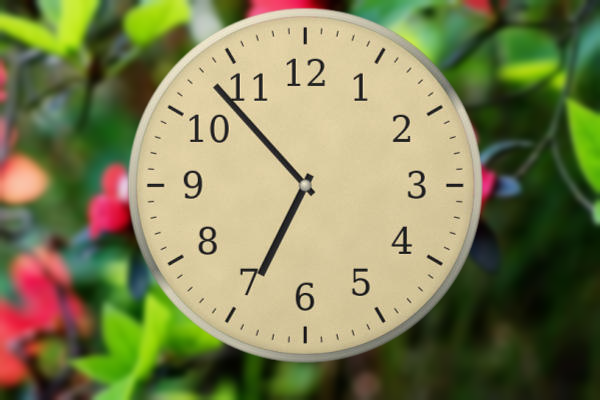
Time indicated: 6:53
